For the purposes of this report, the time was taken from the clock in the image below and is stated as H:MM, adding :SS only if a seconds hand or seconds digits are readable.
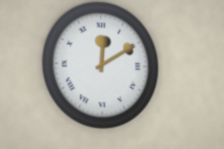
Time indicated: 12:10
